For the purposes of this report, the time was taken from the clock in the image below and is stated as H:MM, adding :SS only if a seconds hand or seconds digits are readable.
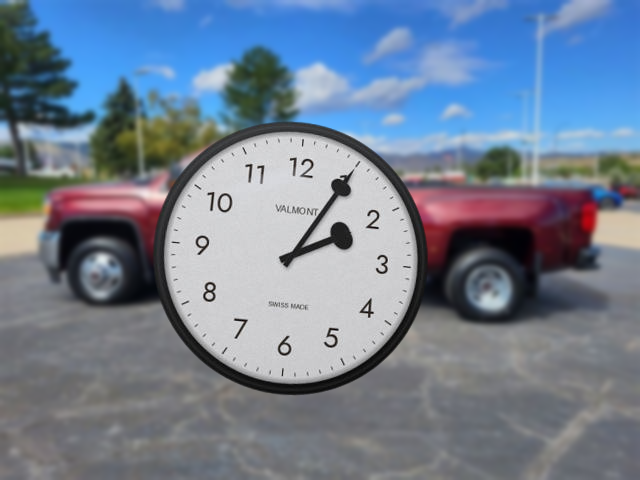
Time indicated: 2:05
